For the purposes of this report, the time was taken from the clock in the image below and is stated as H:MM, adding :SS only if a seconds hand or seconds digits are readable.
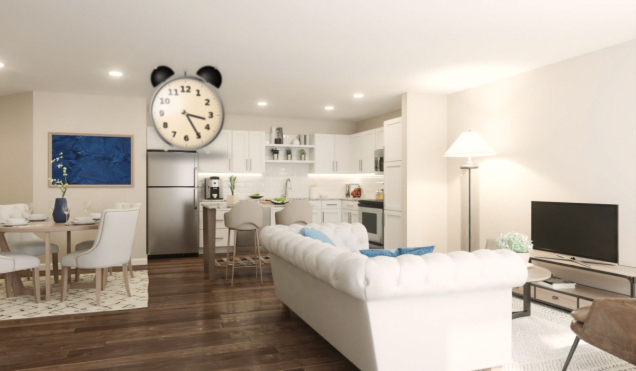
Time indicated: 3:25
